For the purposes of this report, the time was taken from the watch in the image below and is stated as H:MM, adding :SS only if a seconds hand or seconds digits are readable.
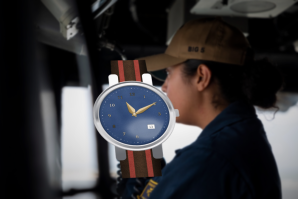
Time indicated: 11:10
